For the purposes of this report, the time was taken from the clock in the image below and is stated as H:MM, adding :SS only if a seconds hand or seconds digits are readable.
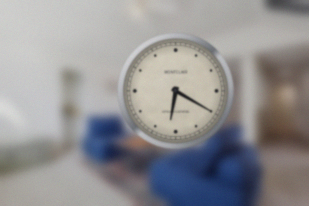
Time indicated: 6:20
